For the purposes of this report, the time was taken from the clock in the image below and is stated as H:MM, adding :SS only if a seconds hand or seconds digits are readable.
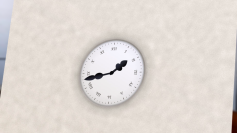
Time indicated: 1:43
